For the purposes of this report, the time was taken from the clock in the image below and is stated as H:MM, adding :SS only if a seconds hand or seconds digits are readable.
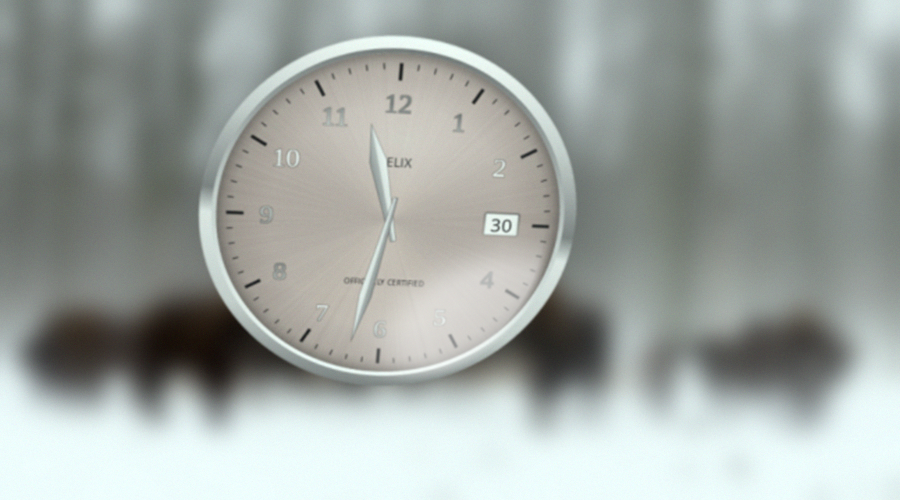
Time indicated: 11:32
